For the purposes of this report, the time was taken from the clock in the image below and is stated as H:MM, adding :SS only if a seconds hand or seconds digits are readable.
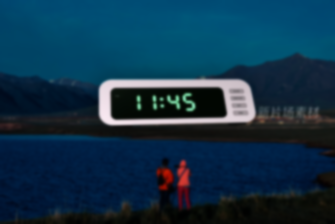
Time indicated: 11:45
